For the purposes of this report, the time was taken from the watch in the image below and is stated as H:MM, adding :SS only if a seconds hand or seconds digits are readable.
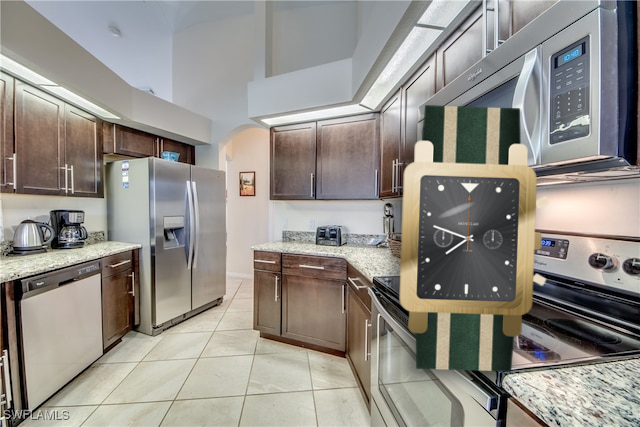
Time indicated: 7:48
